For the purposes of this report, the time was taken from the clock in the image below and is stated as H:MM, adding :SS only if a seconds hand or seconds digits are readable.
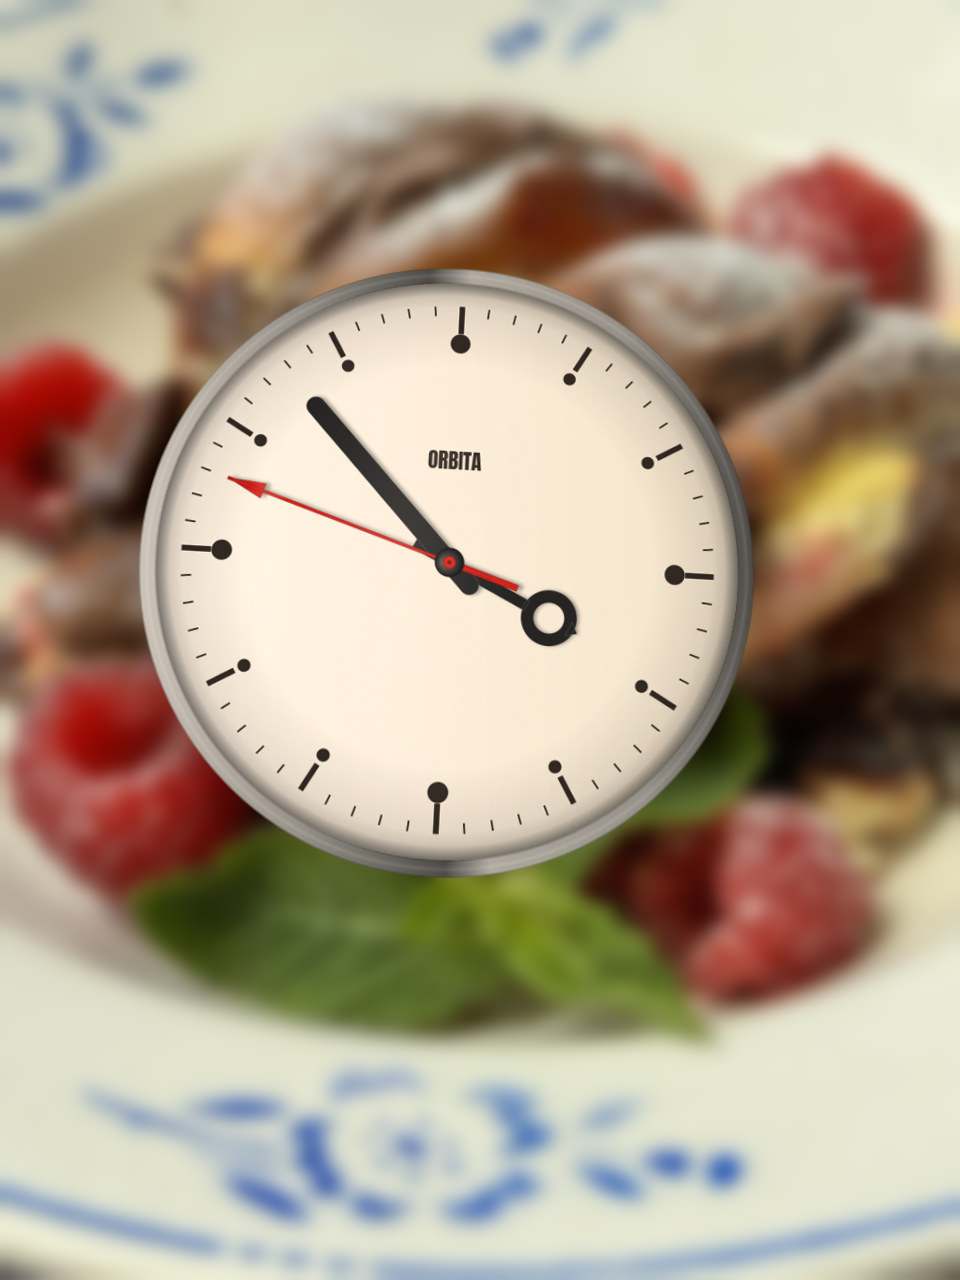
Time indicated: 3:52:48
